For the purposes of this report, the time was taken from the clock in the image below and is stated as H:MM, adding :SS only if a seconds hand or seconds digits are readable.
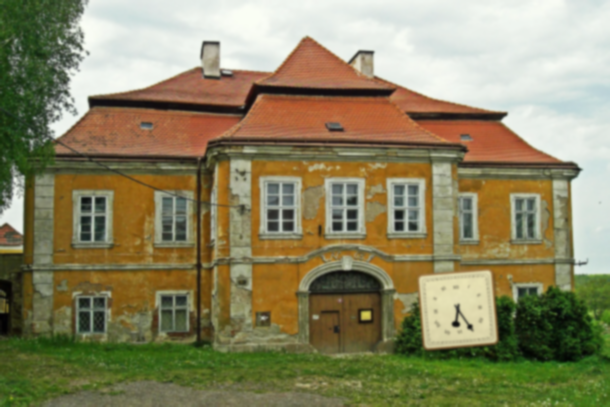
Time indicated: 6:25
